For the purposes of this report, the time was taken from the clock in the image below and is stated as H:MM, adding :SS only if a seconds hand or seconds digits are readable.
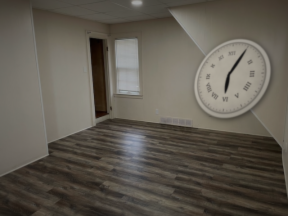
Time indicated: 6:05
